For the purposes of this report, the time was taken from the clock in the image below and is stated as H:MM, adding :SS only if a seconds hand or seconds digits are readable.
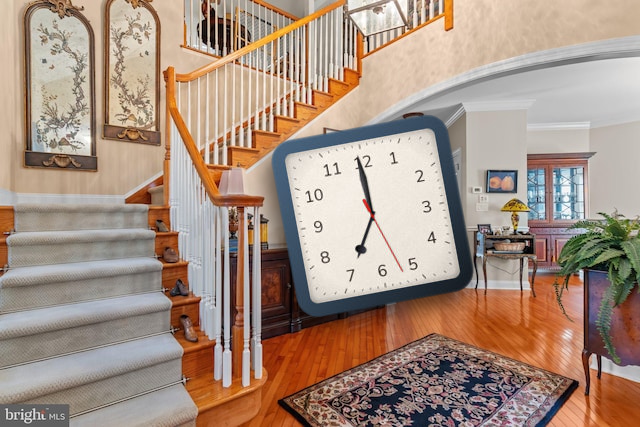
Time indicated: 6:59:27
